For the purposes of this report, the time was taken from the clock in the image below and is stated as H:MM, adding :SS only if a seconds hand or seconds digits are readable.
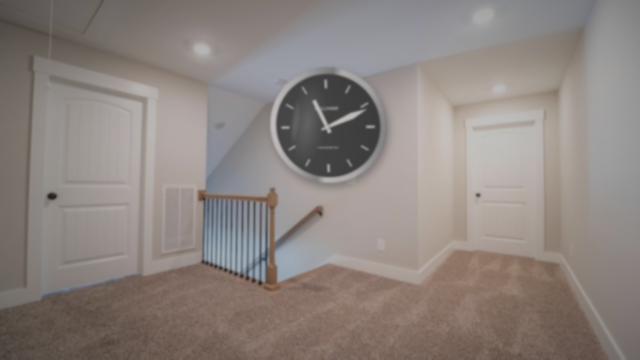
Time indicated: 11:11
